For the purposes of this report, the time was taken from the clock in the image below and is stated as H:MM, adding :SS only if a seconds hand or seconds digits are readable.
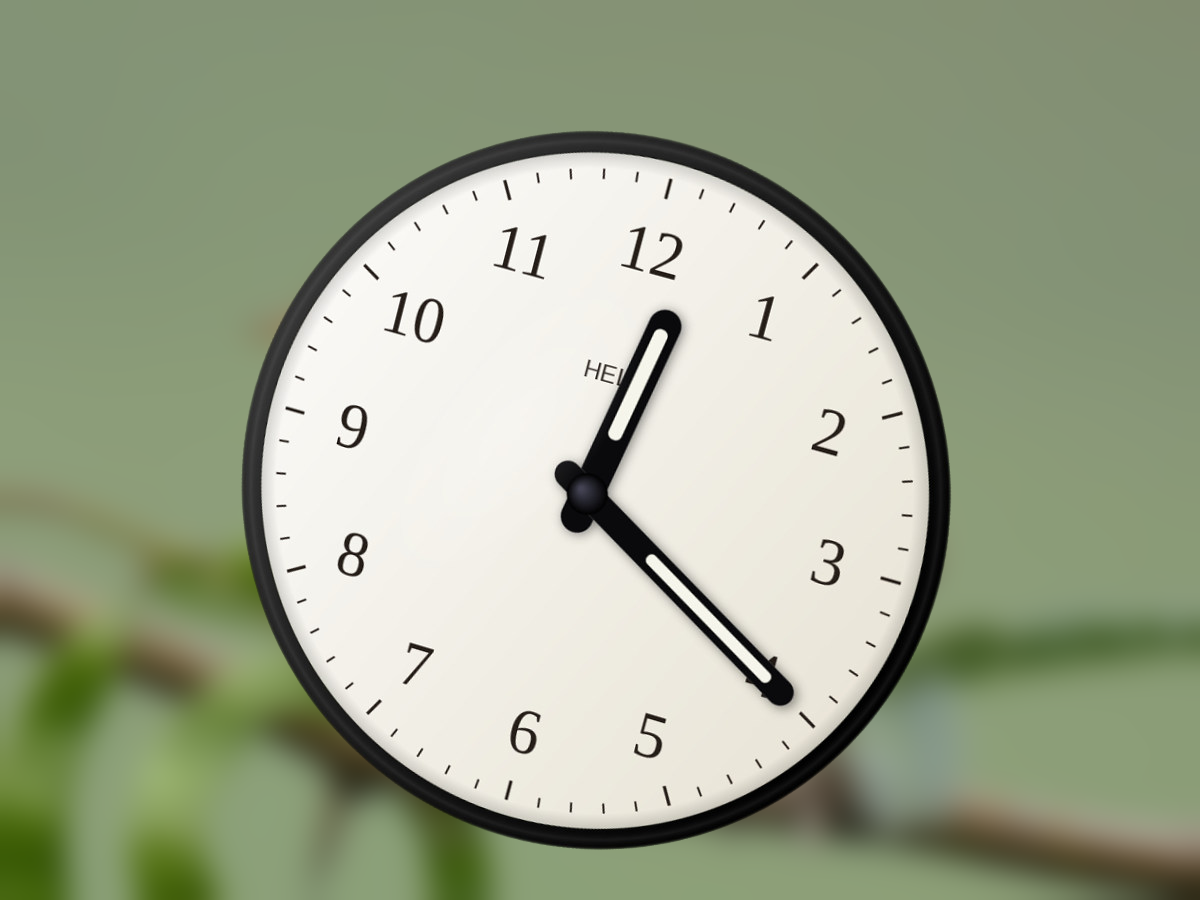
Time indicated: 12:20
